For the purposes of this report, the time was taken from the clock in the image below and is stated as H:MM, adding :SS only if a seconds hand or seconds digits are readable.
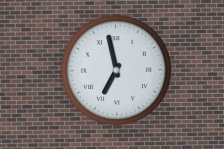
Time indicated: 6:58
